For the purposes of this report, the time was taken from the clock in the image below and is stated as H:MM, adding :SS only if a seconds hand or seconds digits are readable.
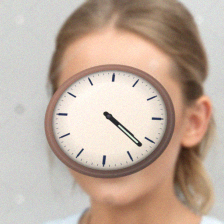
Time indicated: 4:22
